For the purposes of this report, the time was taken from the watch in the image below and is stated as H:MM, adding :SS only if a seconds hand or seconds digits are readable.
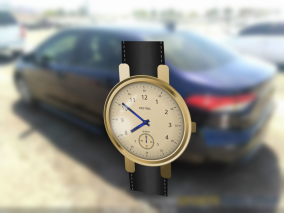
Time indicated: 7:51
